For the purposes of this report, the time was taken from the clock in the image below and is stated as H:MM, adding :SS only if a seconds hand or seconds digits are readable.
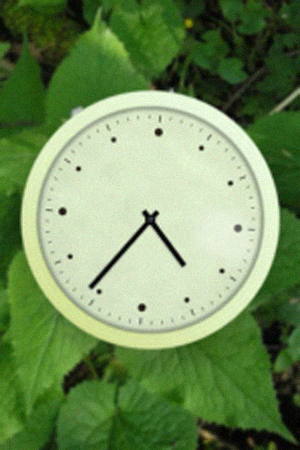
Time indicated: 4:36
